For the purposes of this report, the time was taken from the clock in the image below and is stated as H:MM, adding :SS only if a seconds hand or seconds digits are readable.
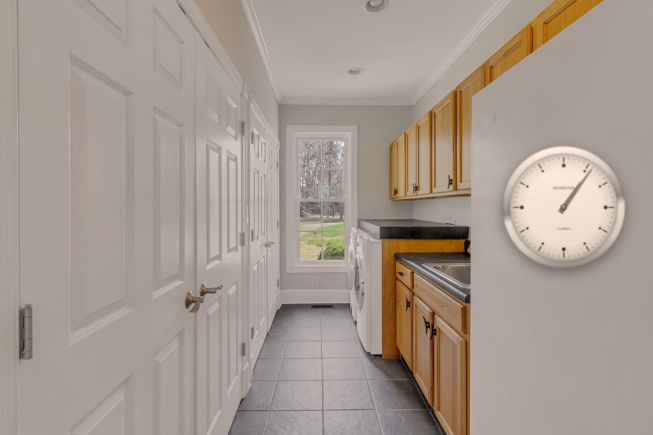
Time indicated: 1:06
